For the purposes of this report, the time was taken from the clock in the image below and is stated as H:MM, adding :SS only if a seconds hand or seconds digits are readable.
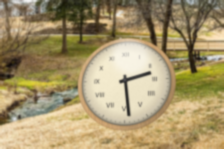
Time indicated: 2:29
